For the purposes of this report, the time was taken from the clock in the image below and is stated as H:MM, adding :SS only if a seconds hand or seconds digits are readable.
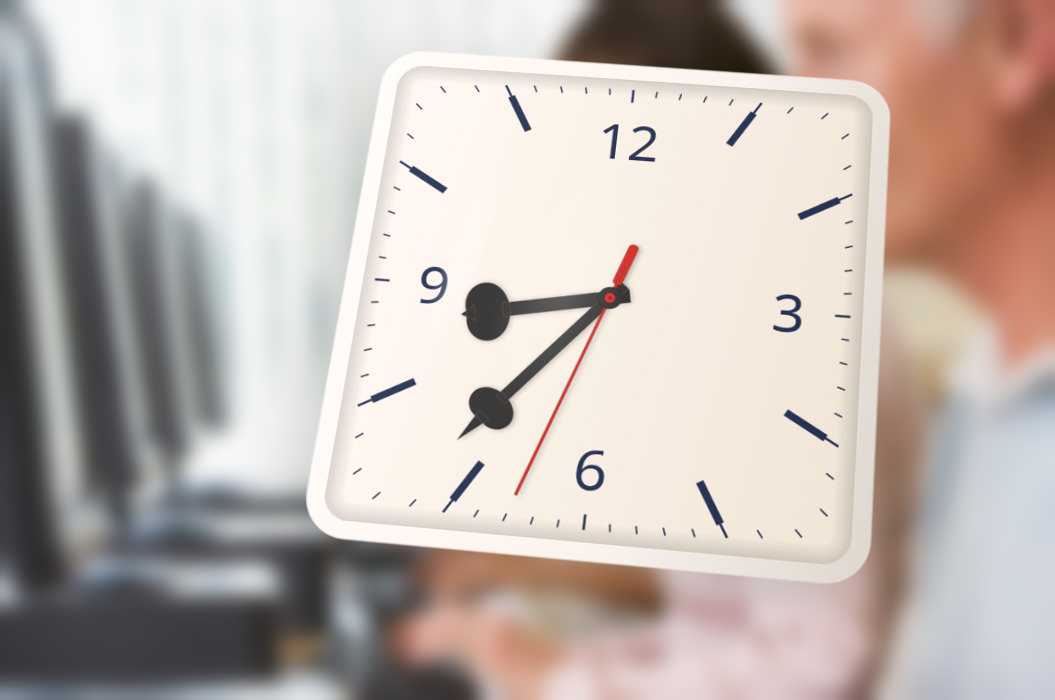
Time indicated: 8:36:33
